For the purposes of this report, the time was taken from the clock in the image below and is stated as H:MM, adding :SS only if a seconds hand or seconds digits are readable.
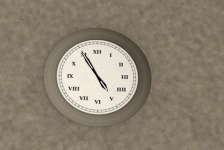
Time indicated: 4:55
